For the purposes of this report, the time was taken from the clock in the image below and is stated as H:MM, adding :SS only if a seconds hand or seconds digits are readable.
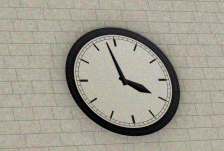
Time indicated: 3:58
